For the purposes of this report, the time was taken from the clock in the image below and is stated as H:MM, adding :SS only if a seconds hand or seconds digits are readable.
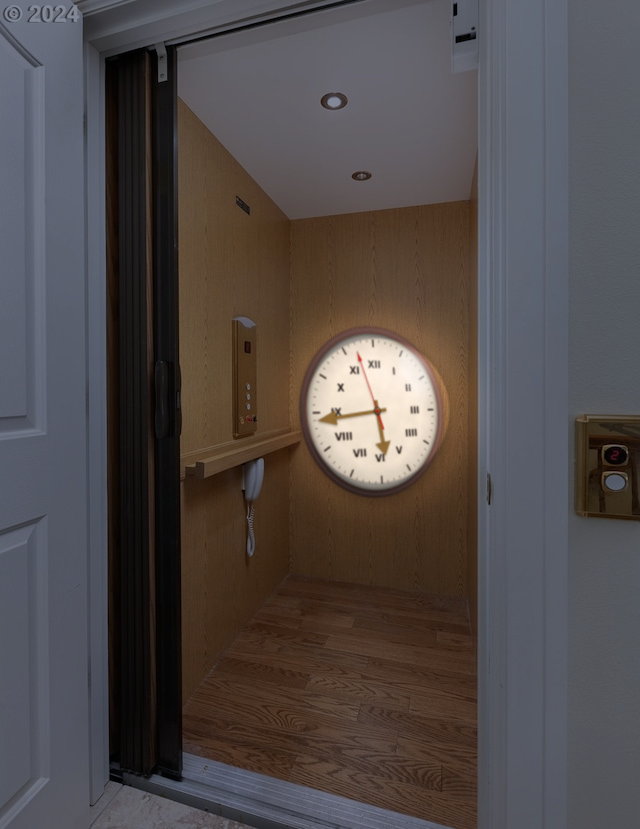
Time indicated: 5:43:57
